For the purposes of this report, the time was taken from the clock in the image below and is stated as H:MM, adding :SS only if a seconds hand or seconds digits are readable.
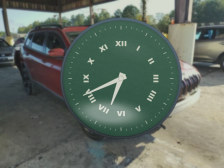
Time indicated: 6:41
